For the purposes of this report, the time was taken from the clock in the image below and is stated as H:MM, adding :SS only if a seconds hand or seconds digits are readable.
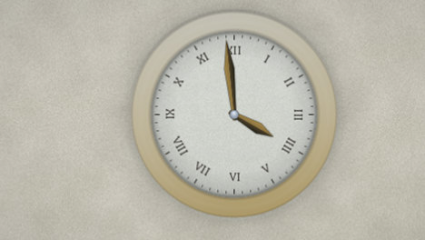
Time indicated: 3:59
